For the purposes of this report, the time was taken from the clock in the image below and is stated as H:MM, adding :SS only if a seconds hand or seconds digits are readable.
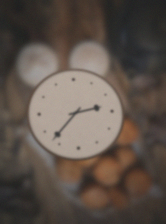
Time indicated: 2:37
